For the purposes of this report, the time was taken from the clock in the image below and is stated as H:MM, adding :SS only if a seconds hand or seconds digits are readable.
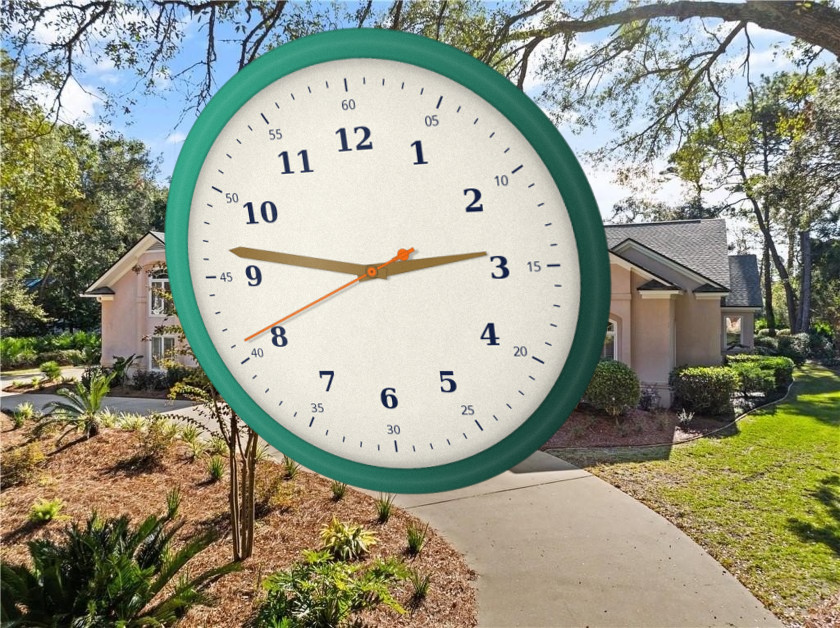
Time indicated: 2:46:41
